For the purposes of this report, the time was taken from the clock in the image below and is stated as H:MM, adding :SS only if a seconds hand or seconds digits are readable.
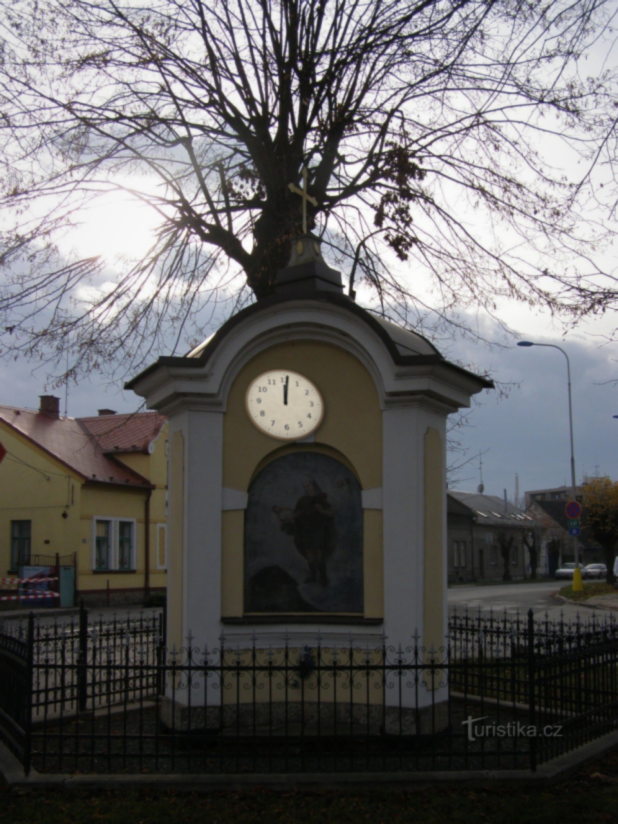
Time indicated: 12:01
